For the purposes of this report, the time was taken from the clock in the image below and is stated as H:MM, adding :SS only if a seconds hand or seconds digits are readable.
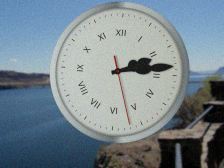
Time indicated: 2:13:27
